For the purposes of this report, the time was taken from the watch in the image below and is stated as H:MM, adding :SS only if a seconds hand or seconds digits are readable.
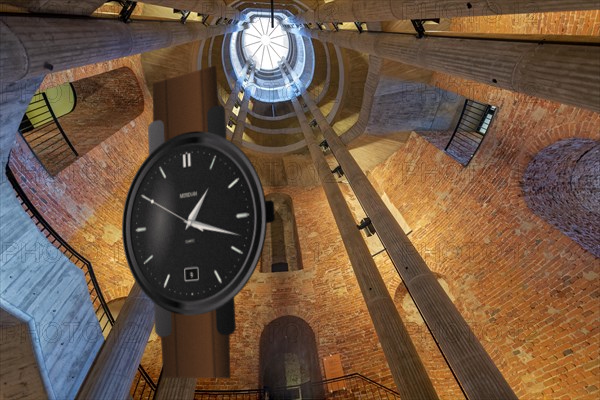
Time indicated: 1:17:50
